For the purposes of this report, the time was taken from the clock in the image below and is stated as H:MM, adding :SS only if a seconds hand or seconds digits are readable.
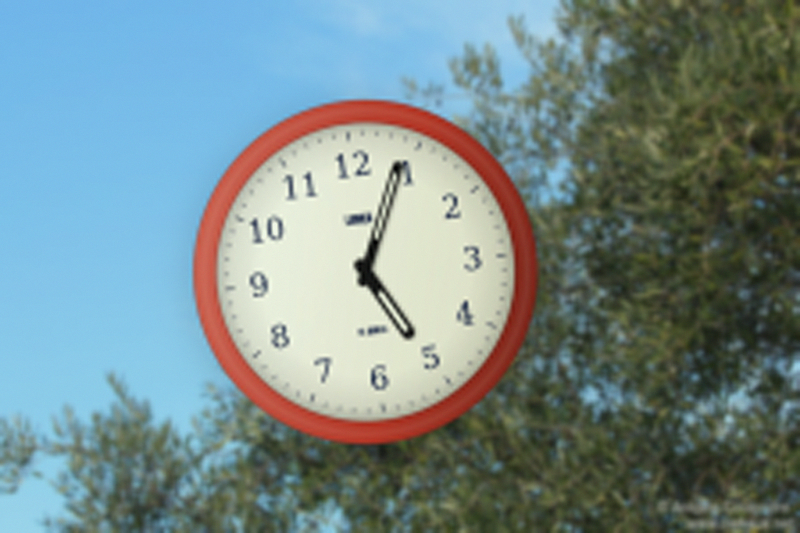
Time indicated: 5:04
